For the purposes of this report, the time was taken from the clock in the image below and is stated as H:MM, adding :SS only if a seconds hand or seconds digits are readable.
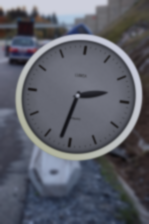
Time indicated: 2:32
